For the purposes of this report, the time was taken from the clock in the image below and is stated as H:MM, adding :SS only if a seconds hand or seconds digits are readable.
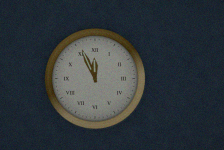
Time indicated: 11:56
